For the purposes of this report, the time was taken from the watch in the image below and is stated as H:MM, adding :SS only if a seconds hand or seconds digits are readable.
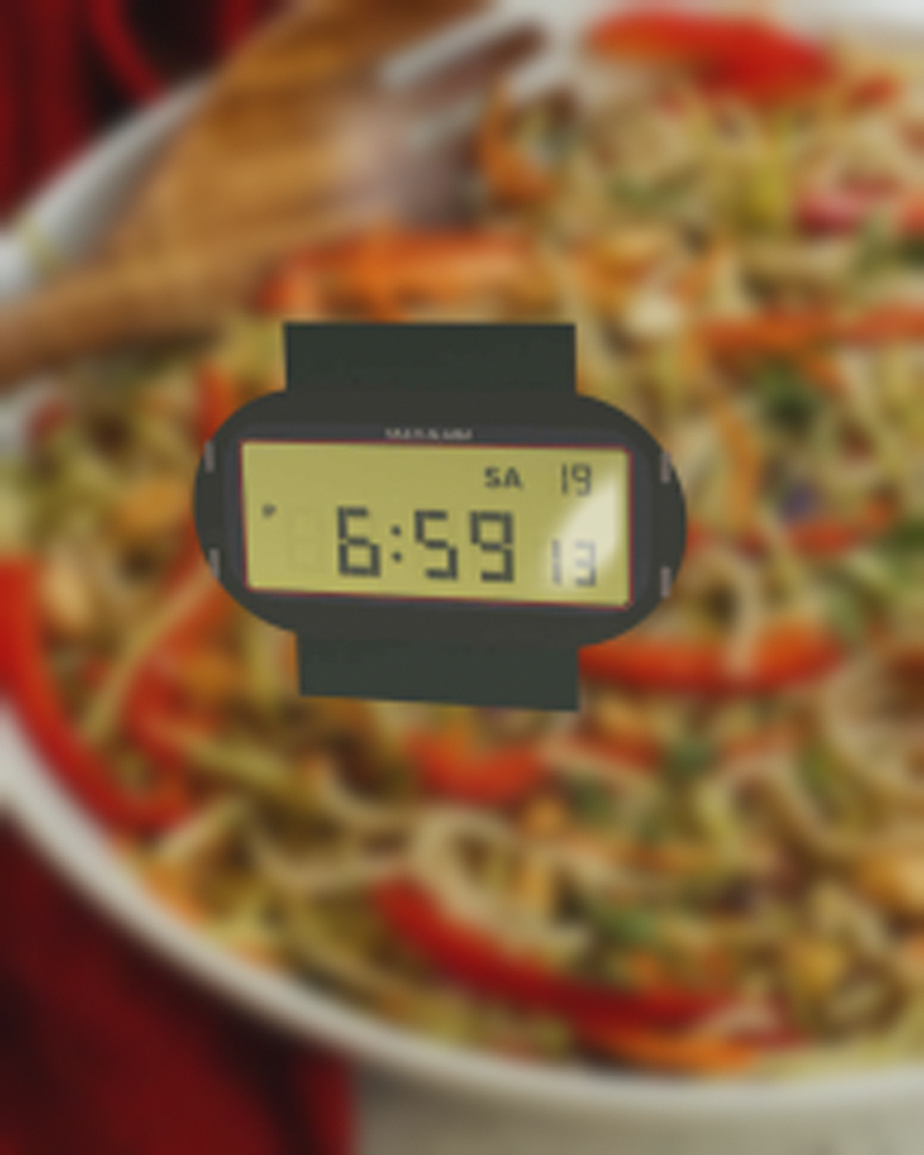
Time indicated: 6:59:13
